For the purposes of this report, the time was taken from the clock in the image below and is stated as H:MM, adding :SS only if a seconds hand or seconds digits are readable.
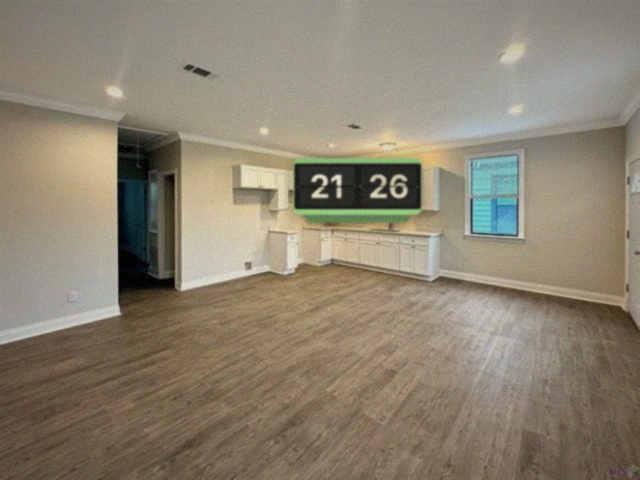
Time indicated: 21:26
